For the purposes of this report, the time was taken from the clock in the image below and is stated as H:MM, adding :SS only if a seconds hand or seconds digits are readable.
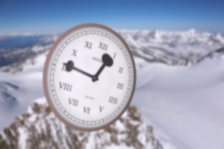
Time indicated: 12:46
